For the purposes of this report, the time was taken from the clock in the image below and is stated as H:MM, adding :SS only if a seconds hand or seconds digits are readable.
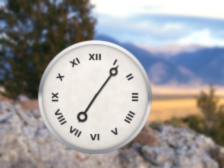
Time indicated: 7:06
